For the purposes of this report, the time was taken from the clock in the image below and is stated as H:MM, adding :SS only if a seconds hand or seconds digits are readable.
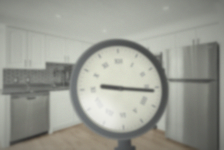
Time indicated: 9:16
